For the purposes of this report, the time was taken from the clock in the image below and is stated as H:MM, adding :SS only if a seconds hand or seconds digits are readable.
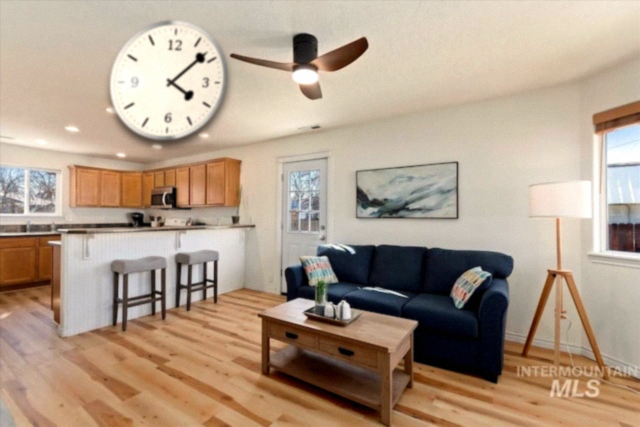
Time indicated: 4:08
